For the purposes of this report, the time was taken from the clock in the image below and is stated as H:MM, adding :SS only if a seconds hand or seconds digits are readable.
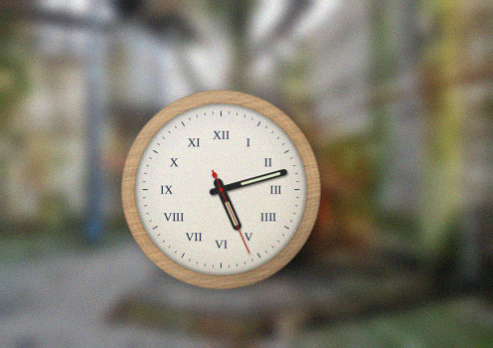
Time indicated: 5:12:26
